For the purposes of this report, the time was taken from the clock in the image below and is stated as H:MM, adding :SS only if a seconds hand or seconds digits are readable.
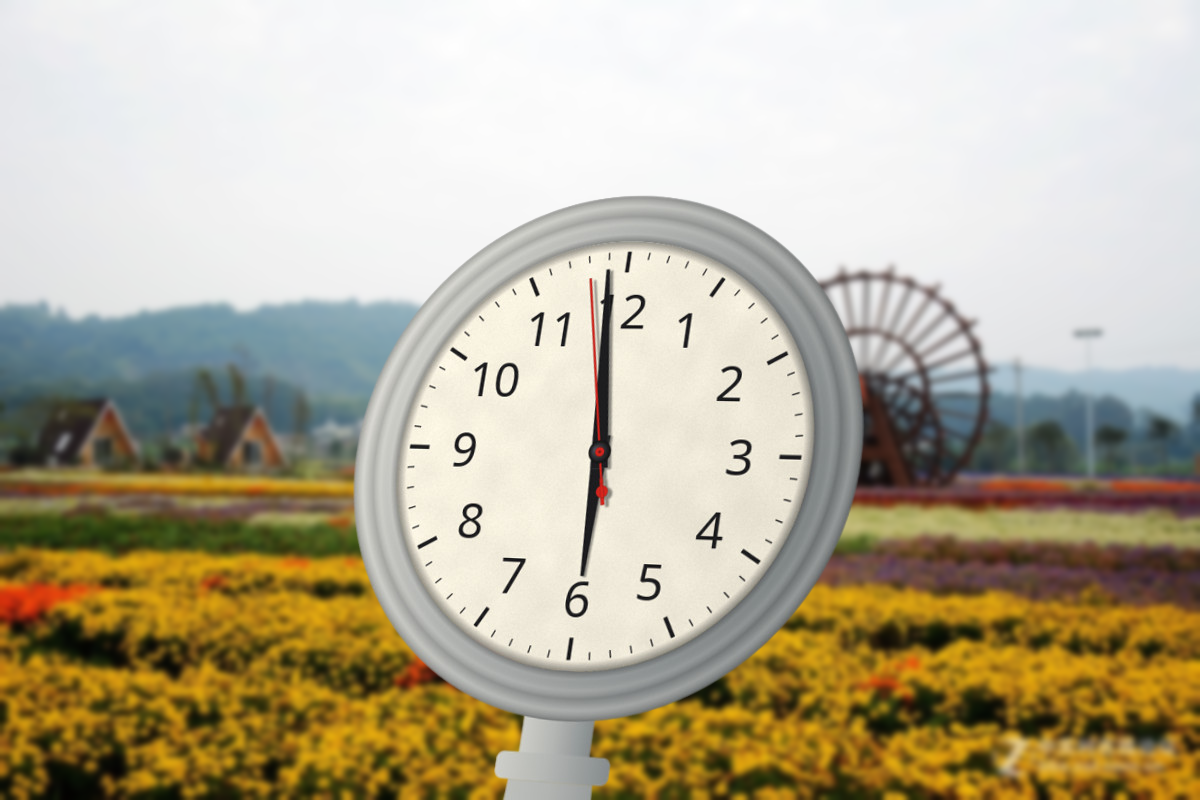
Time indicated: 5:58:58
